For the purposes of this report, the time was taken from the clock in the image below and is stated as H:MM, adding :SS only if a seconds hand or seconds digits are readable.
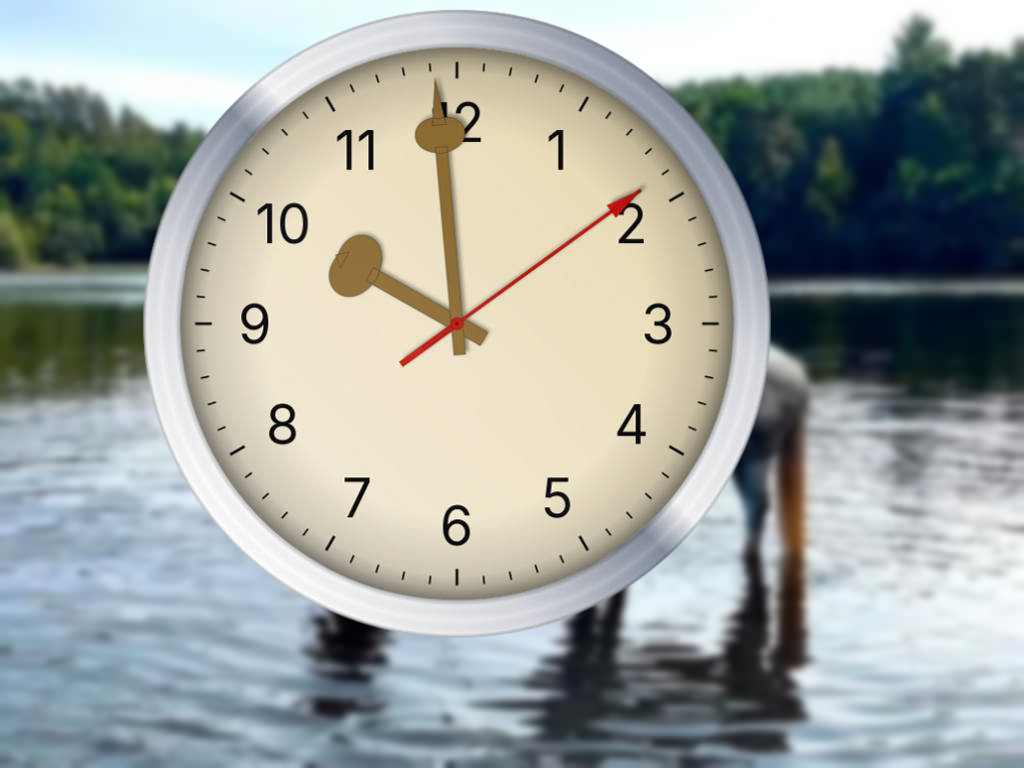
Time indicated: 9:59:09
